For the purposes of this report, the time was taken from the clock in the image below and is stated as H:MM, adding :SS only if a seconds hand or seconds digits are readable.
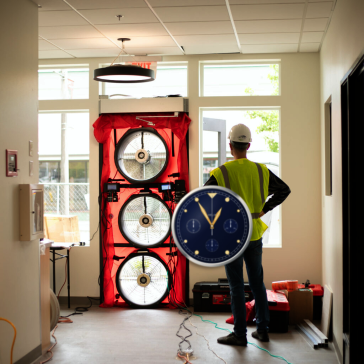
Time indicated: 12:55
